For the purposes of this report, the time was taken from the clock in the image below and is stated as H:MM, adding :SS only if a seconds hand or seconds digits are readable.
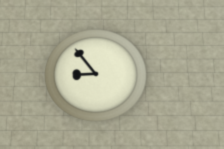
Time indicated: 8:54
